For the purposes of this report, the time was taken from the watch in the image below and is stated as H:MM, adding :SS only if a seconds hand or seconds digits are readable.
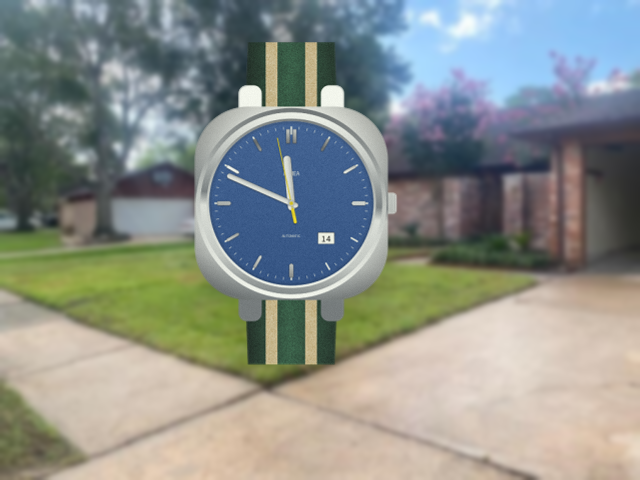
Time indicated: 11:48:58
